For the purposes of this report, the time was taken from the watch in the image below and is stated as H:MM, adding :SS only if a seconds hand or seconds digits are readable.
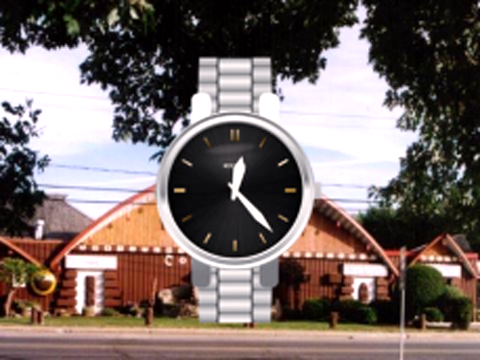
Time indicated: 12:23
